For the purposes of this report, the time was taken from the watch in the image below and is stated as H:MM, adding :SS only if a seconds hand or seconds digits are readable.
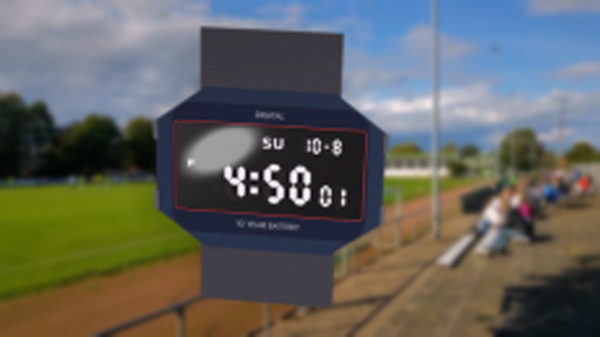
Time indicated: 4:50:01
